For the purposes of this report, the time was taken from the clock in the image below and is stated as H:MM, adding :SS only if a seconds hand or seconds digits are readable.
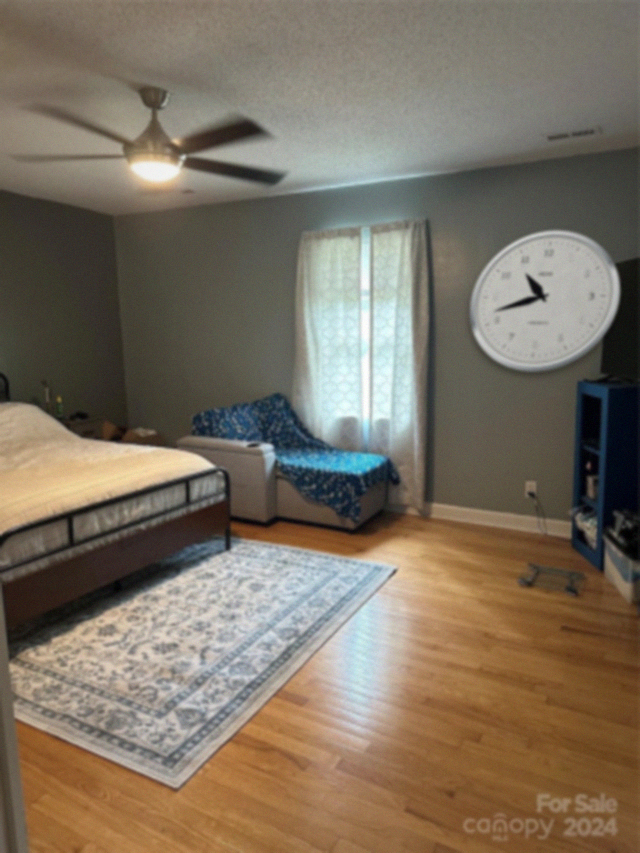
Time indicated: 10:42
